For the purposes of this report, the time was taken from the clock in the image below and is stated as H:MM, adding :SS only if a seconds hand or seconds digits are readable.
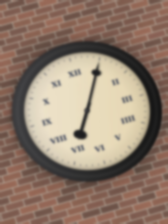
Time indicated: 7:05
